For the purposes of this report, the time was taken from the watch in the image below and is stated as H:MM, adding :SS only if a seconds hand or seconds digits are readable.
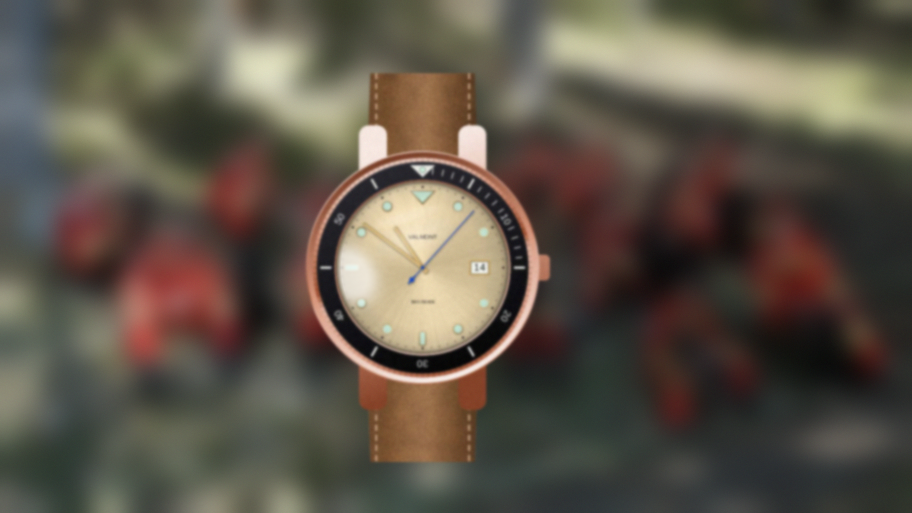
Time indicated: 10:51:07
